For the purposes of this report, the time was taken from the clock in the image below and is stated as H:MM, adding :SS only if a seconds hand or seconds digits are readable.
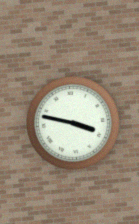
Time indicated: 3:48
